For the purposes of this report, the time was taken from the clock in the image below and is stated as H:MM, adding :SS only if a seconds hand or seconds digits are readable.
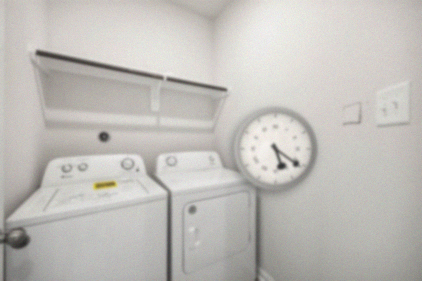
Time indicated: 5:21
